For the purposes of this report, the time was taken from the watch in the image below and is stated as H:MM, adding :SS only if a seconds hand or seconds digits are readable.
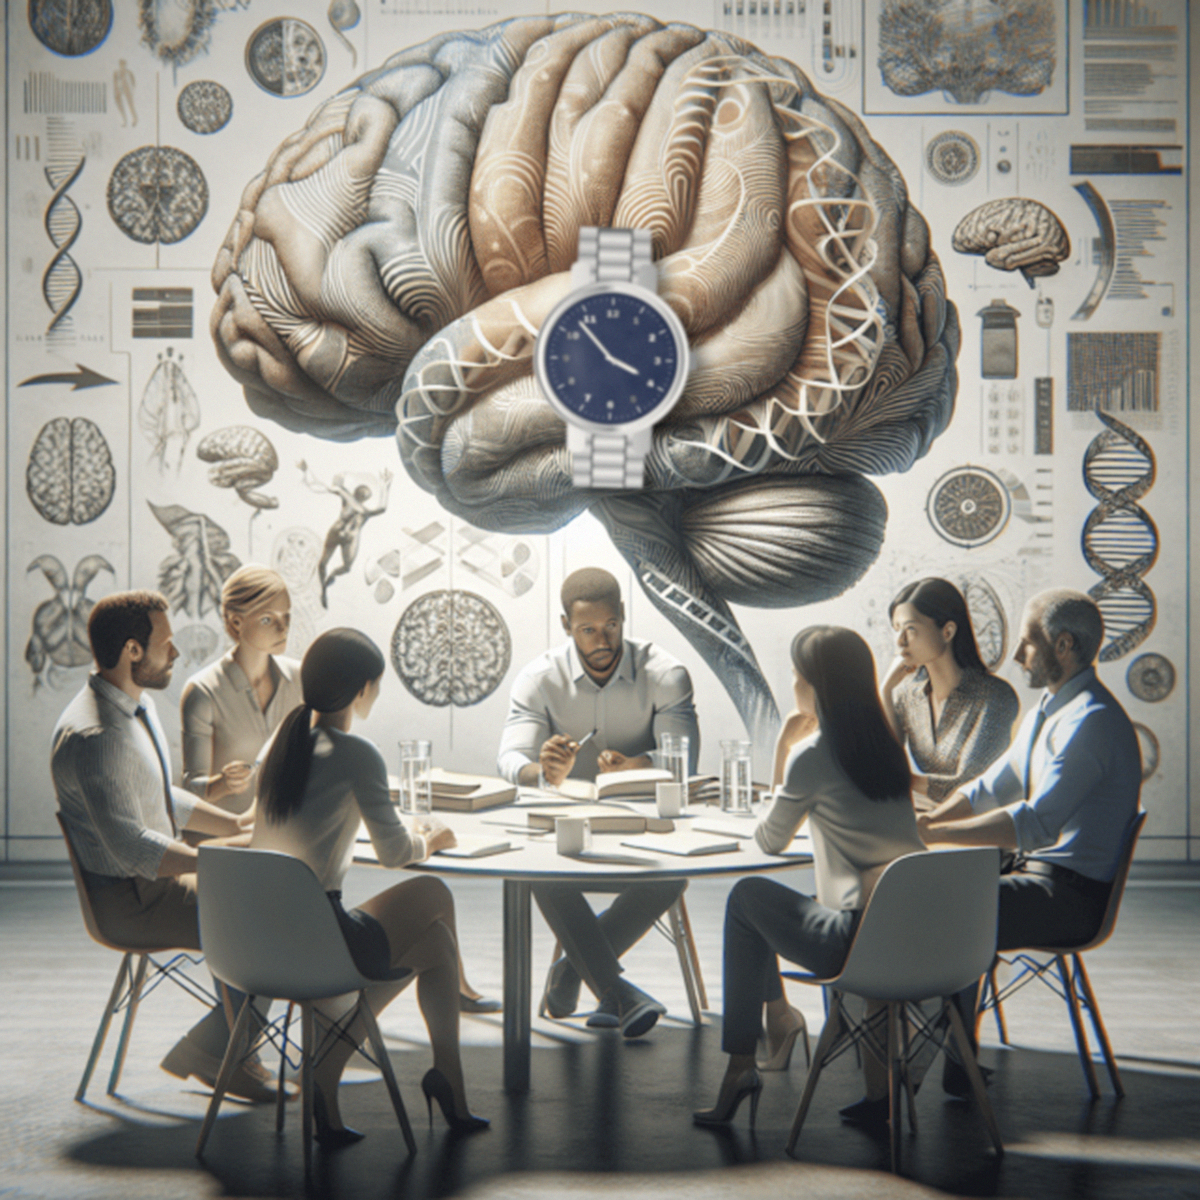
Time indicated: 3:53
